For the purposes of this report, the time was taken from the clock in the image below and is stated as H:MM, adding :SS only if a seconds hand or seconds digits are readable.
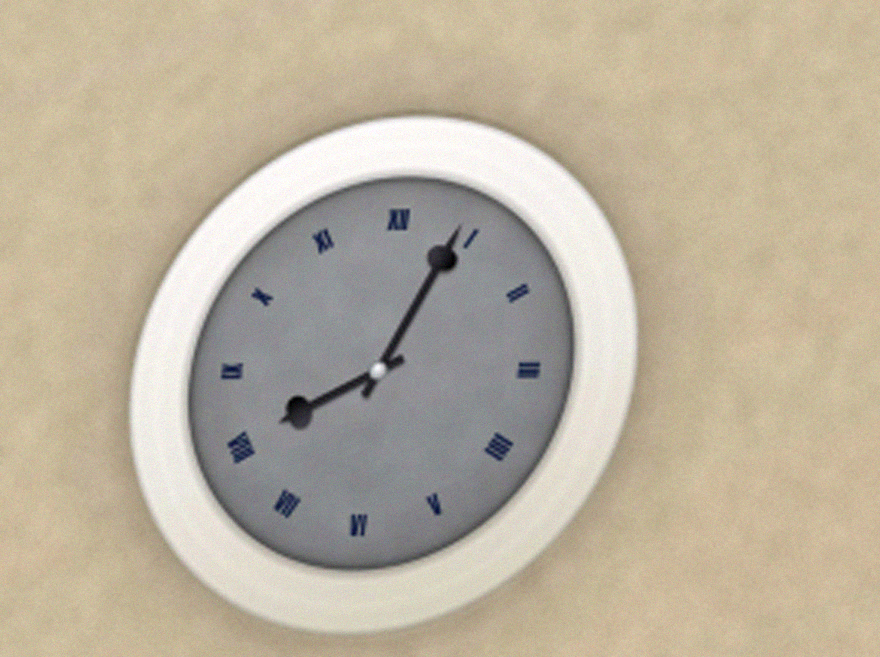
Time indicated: 8:04
